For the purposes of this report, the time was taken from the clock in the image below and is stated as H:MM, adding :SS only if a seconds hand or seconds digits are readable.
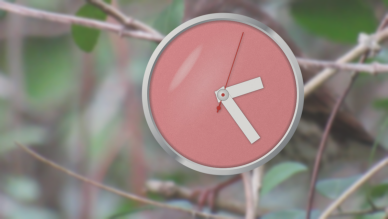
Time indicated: 2:24:03
